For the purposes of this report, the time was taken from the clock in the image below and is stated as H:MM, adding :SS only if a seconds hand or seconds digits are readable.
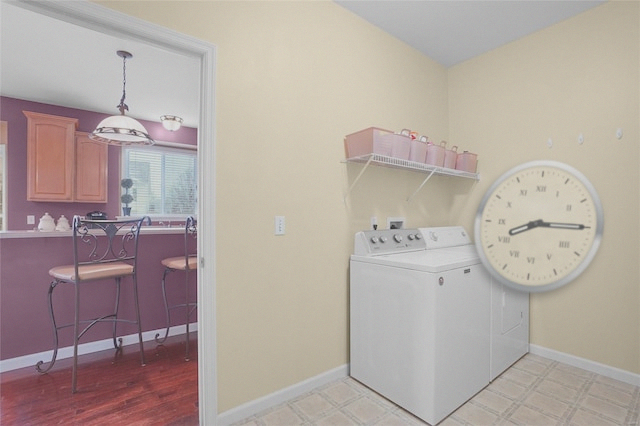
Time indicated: 8:15
